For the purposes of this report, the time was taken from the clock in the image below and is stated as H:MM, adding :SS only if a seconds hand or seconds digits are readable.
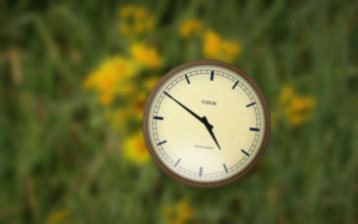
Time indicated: 4:50
